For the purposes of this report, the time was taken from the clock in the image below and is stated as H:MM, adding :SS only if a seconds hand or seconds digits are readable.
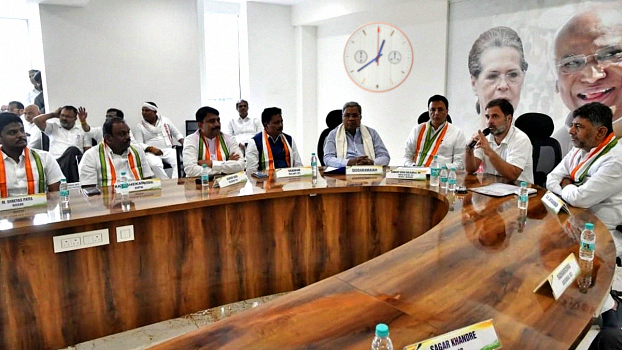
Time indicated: 12:39
